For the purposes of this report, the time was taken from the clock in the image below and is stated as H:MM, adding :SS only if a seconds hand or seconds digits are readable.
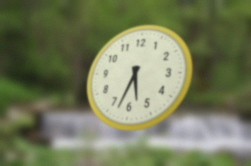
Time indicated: 5:33
